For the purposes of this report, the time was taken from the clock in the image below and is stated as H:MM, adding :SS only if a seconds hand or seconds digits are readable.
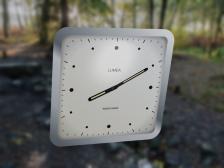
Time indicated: 8:10
